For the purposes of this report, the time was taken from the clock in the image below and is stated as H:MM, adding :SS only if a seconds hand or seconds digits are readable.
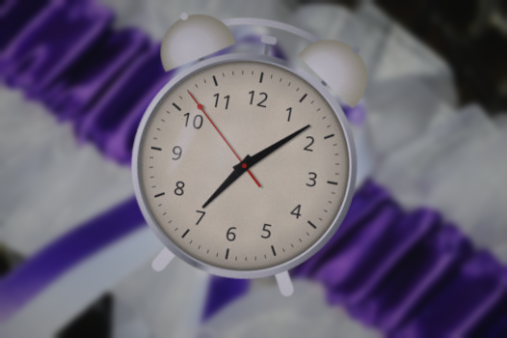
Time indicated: 7:07:52
